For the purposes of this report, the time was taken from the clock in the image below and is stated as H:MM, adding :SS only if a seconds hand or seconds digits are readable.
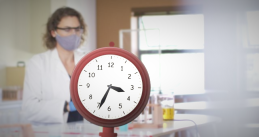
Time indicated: 3:34
